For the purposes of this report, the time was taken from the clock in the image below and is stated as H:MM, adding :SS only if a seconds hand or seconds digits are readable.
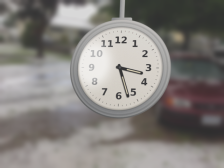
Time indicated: 3:27
